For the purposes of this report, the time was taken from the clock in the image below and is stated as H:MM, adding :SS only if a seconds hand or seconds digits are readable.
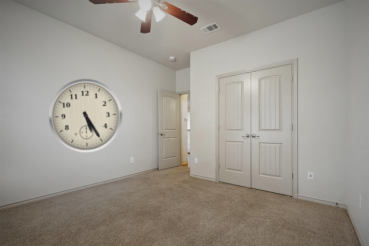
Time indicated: 5:25
